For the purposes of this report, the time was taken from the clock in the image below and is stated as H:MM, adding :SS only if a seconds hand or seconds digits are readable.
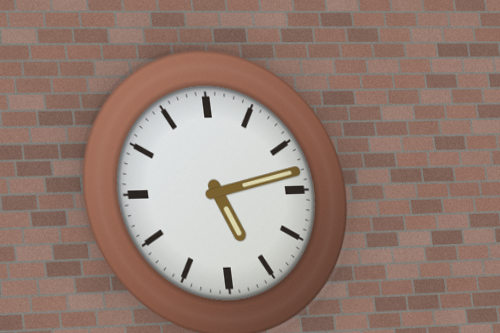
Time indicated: 5:13
